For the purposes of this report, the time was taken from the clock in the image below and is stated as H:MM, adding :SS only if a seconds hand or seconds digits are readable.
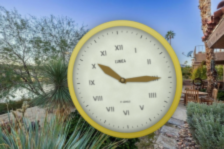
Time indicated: 10:15
